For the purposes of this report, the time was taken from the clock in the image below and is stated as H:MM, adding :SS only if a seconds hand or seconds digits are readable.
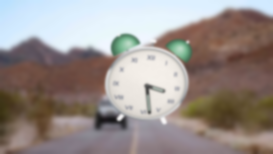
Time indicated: 3:28
